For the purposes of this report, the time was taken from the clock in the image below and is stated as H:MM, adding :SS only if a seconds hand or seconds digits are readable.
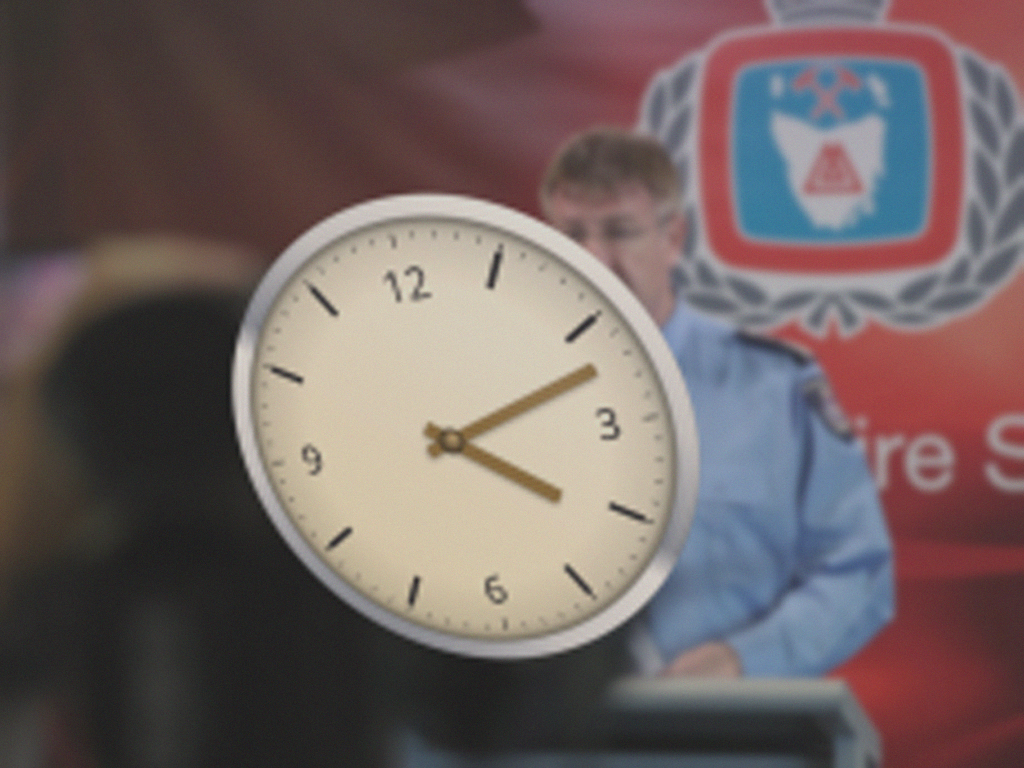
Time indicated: 4:12
